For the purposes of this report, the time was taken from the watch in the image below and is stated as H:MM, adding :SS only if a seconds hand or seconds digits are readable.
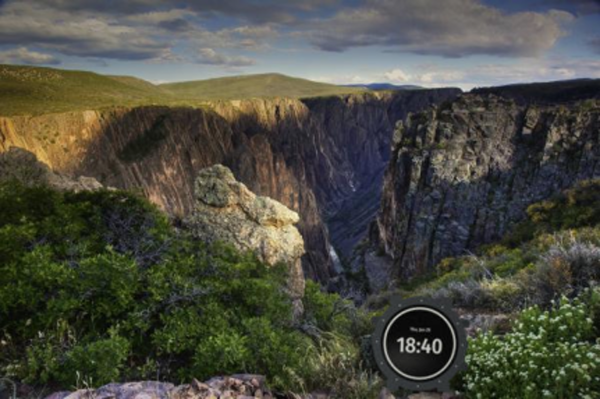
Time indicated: 18:40
